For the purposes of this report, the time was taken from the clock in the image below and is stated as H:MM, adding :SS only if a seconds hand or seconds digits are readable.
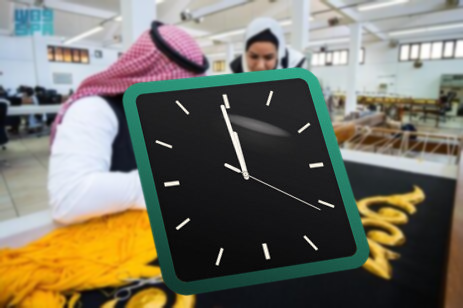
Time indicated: 11:59:21
